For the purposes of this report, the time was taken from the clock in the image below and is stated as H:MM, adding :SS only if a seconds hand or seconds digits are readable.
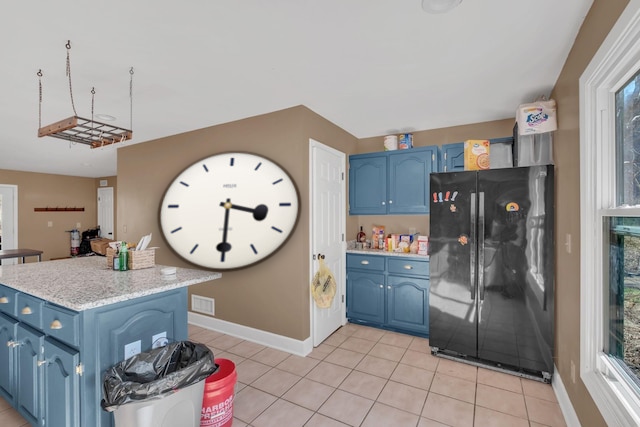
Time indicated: 3:30
